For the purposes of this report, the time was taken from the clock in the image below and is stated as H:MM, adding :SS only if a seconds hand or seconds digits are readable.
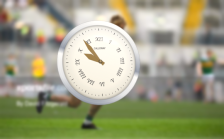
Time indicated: 9:54
